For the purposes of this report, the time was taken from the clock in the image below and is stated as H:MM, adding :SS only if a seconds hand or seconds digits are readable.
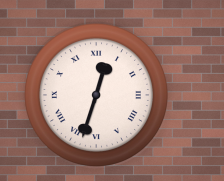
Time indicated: 12:33
